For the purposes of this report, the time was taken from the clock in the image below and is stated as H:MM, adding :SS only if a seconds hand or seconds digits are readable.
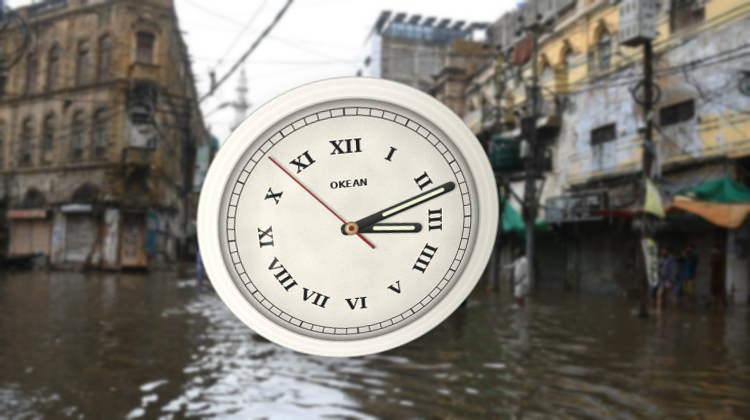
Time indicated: 3:11:53
